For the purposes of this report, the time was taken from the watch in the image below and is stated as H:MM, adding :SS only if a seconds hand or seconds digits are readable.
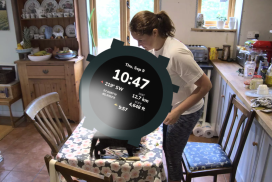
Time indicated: 10:47
